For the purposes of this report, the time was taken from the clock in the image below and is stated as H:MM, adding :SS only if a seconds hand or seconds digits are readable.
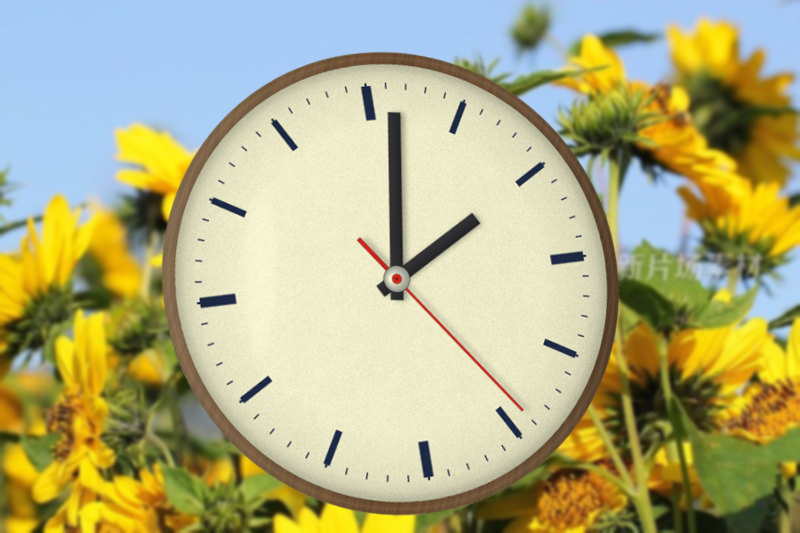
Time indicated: 2:01:24
